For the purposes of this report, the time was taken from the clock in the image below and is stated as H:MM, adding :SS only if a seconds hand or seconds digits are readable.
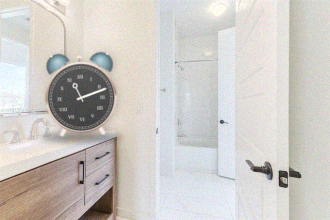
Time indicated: 11:12
